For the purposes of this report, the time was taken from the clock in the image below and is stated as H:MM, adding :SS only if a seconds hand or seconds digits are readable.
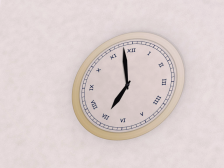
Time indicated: 6:58
